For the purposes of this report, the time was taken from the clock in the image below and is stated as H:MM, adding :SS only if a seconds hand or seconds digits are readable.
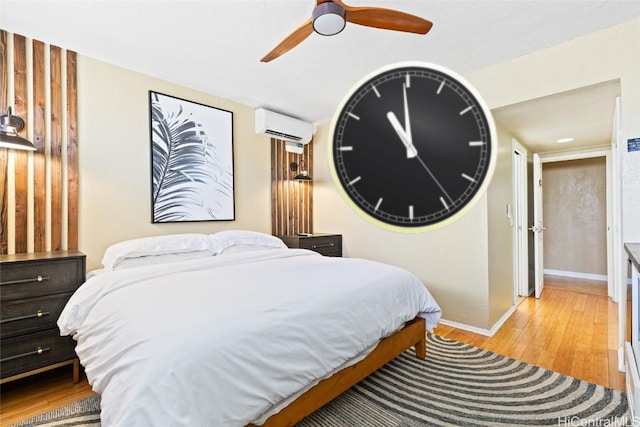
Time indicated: 10:59:24
